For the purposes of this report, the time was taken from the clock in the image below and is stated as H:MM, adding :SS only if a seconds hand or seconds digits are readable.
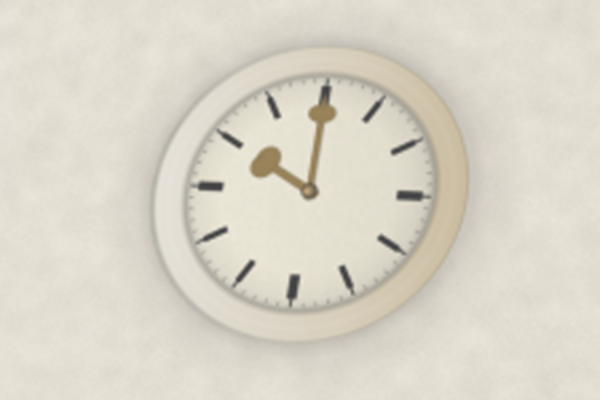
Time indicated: 10:00
